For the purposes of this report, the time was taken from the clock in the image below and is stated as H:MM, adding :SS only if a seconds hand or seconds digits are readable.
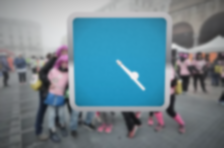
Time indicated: 4:23
